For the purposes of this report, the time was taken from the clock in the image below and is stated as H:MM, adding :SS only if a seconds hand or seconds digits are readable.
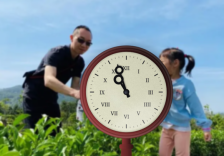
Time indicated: 10:57
